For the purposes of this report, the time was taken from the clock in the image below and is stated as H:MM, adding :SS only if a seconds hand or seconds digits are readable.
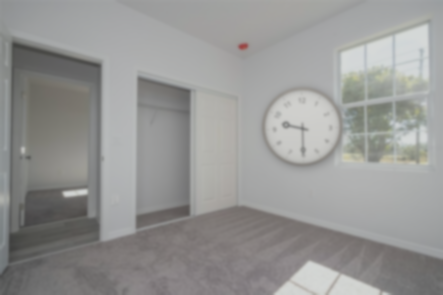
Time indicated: 9:30
